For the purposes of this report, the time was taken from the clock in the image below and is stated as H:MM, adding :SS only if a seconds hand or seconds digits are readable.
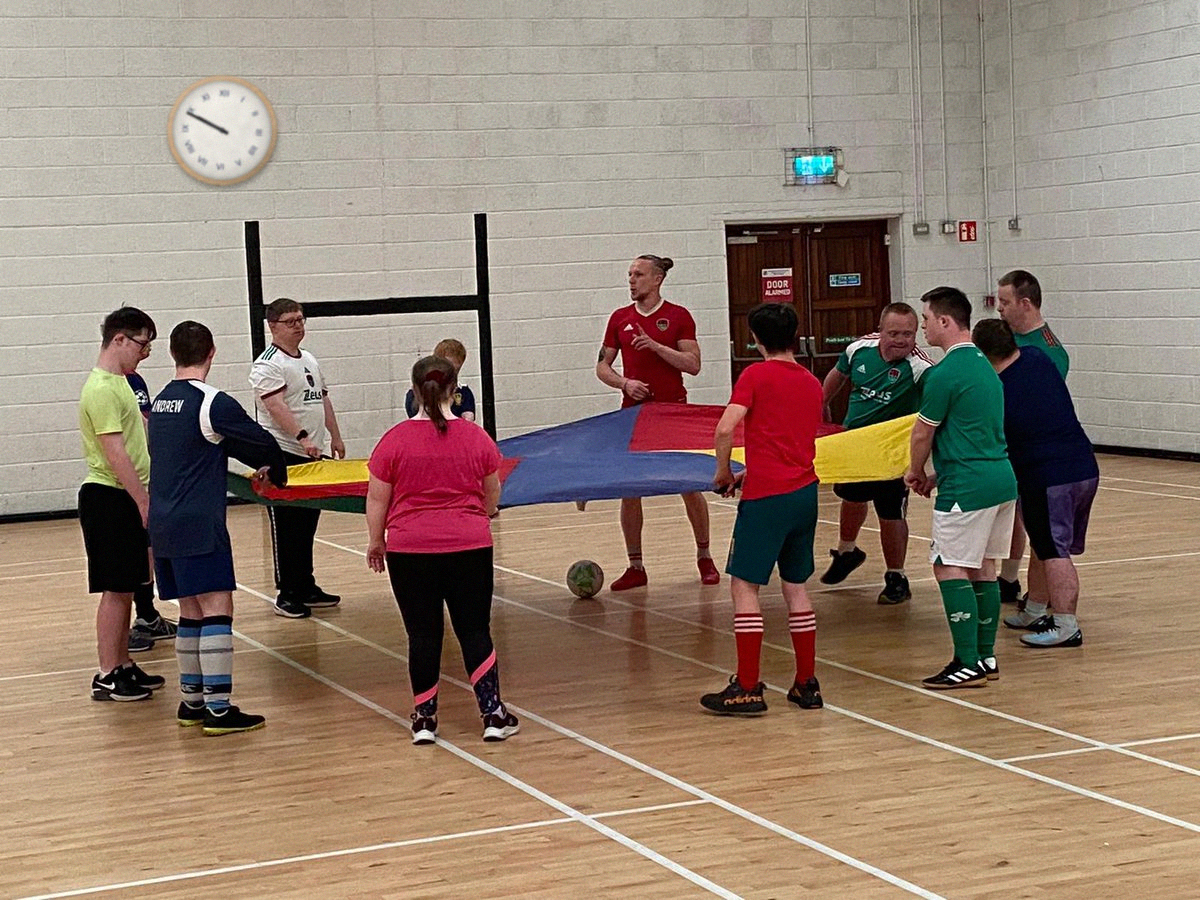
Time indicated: 9:49
